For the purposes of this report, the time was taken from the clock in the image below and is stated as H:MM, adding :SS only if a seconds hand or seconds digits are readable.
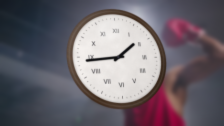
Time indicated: 1:44
